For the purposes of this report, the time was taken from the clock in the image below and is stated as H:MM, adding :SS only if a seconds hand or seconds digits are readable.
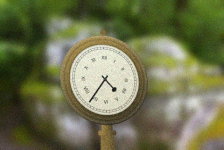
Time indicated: 4:36
